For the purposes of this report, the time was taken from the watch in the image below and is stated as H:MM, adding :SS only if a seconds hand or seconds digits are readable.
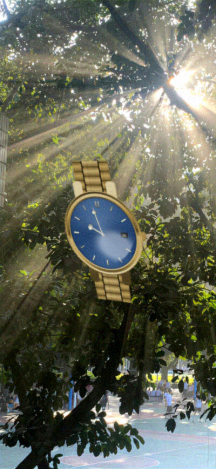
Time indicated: 9:58
